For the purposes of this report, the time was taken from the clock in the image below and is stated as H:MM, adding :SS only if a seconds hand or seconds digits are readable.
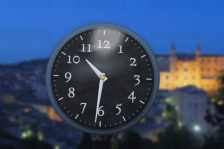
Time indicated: 10:31
